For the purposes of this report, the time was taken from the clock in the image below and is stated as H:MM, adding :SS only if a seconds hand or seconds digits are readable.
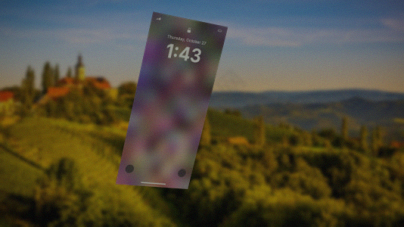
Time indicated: 1:43
